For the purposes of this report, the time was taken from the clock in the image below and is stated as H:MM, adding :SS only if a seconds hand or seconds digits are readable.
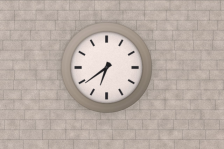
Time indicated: 6:39
